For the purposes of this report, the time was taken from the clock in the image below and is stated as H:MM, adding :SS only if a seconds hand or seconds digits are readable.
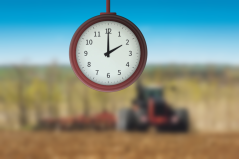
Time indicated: 2:00
